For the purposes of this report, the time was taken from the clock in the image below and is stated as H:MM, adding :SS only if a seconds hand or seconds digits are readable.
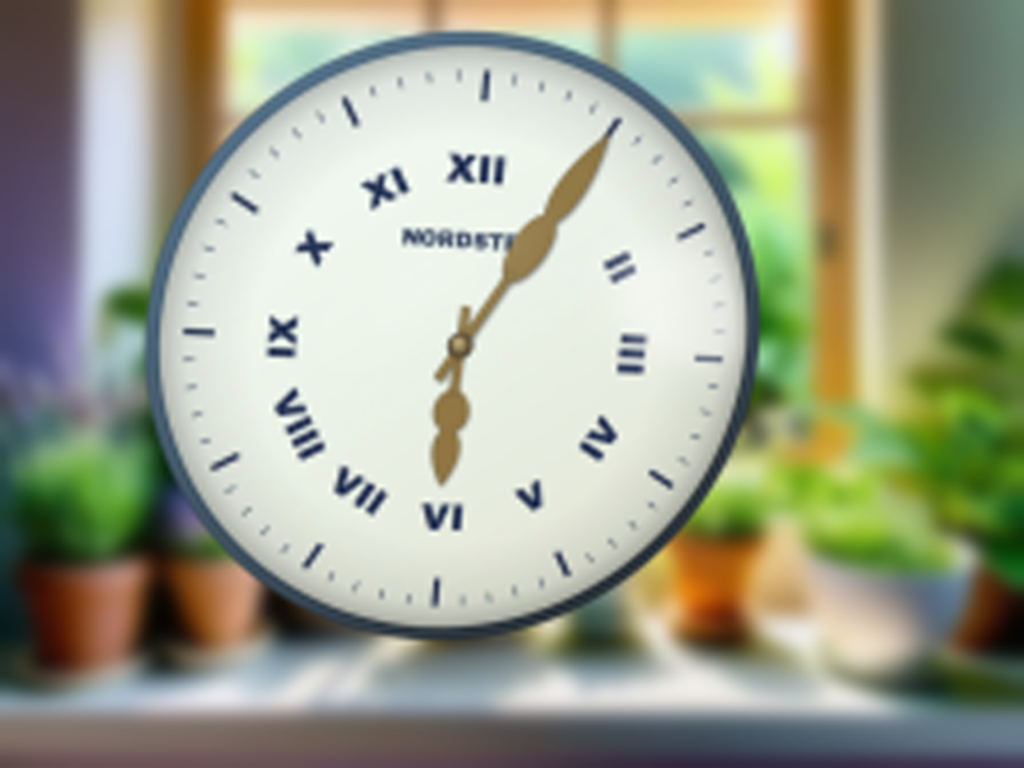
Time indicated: 6:05
